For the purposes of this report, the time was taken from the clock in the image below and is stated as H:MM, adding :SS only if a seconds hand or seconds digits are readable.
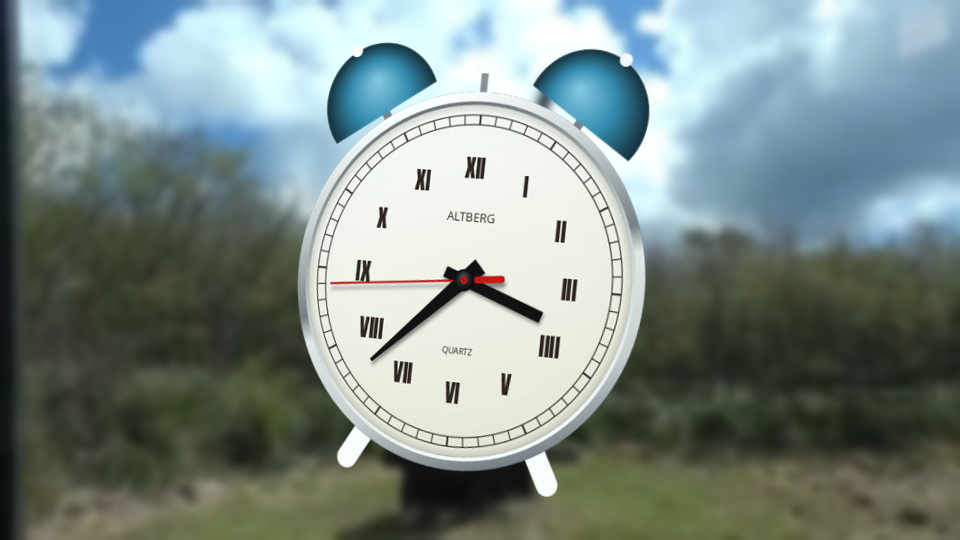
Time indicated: 3:37:44
